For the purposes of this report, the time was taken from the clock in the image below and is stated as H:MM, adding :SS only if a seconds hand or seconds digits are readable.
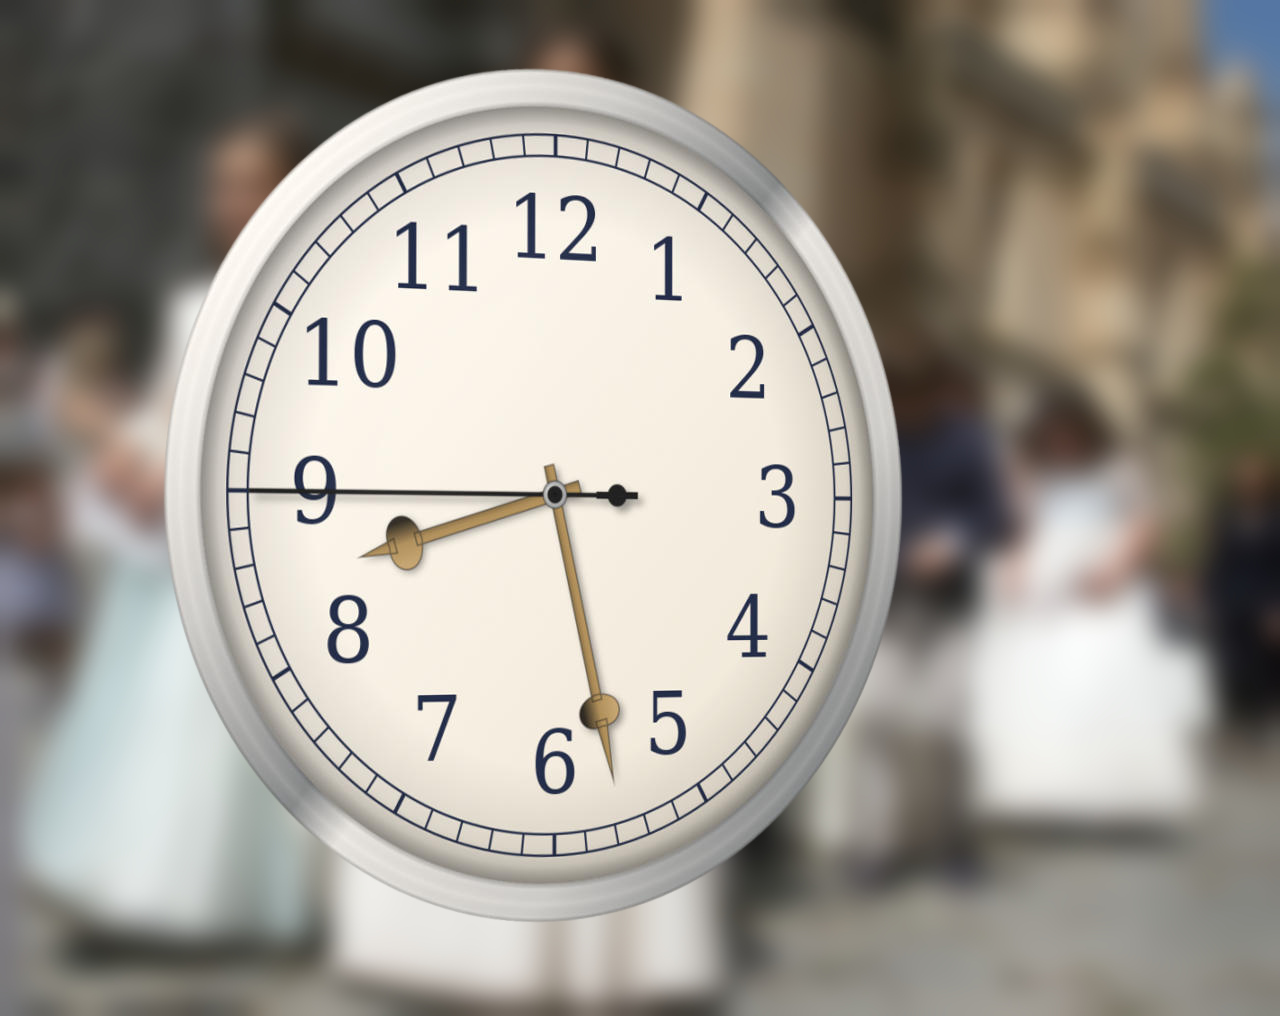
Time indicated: 8:27:45
